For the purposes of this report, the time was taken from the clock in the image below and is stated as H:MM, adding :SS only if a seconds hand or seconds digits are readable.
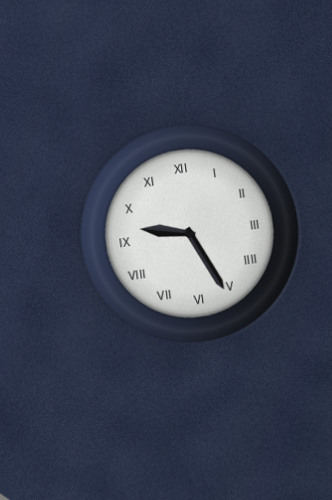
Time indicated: 9:26
